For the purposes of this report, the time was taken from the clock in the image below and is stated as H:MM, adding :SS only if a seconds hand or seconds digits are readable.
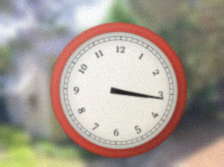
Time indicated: 3:16
